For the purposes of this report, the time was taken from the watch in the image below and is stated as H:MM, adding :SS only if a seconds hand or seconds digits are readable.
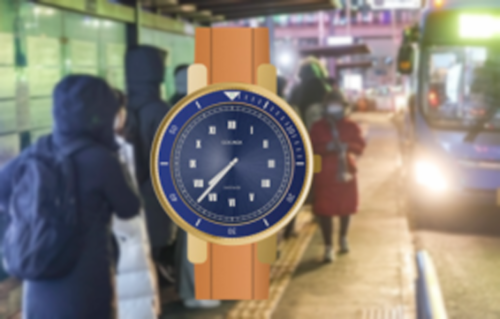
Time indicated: 7:37
